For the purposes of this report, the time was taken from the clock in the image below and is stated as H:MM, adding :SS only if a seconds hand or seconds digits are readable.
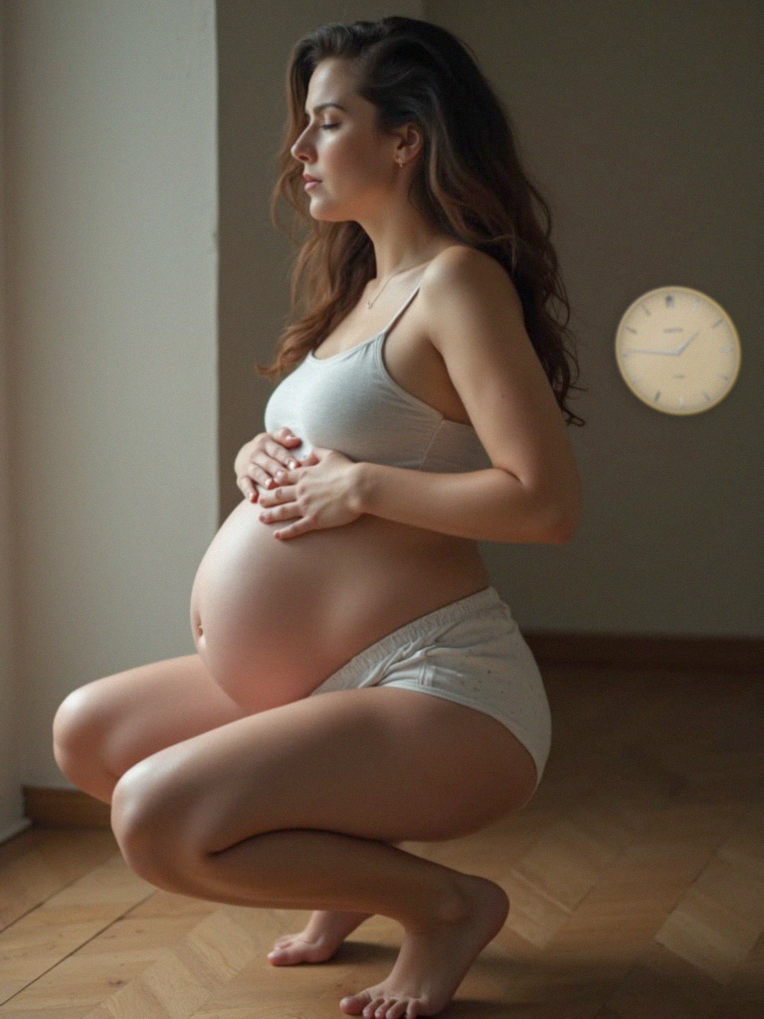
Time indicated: 1:46
